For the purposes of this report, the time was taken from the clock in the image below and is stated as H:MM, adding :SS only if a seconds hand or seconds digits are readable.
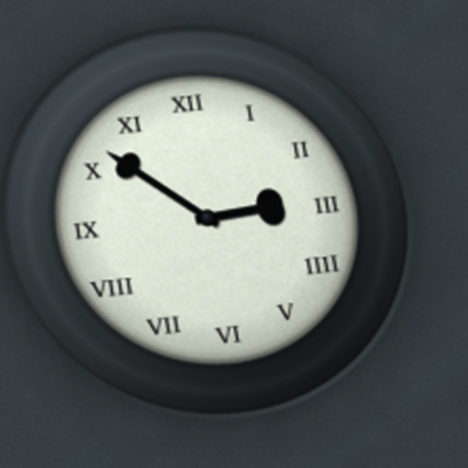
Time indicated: 2:52
